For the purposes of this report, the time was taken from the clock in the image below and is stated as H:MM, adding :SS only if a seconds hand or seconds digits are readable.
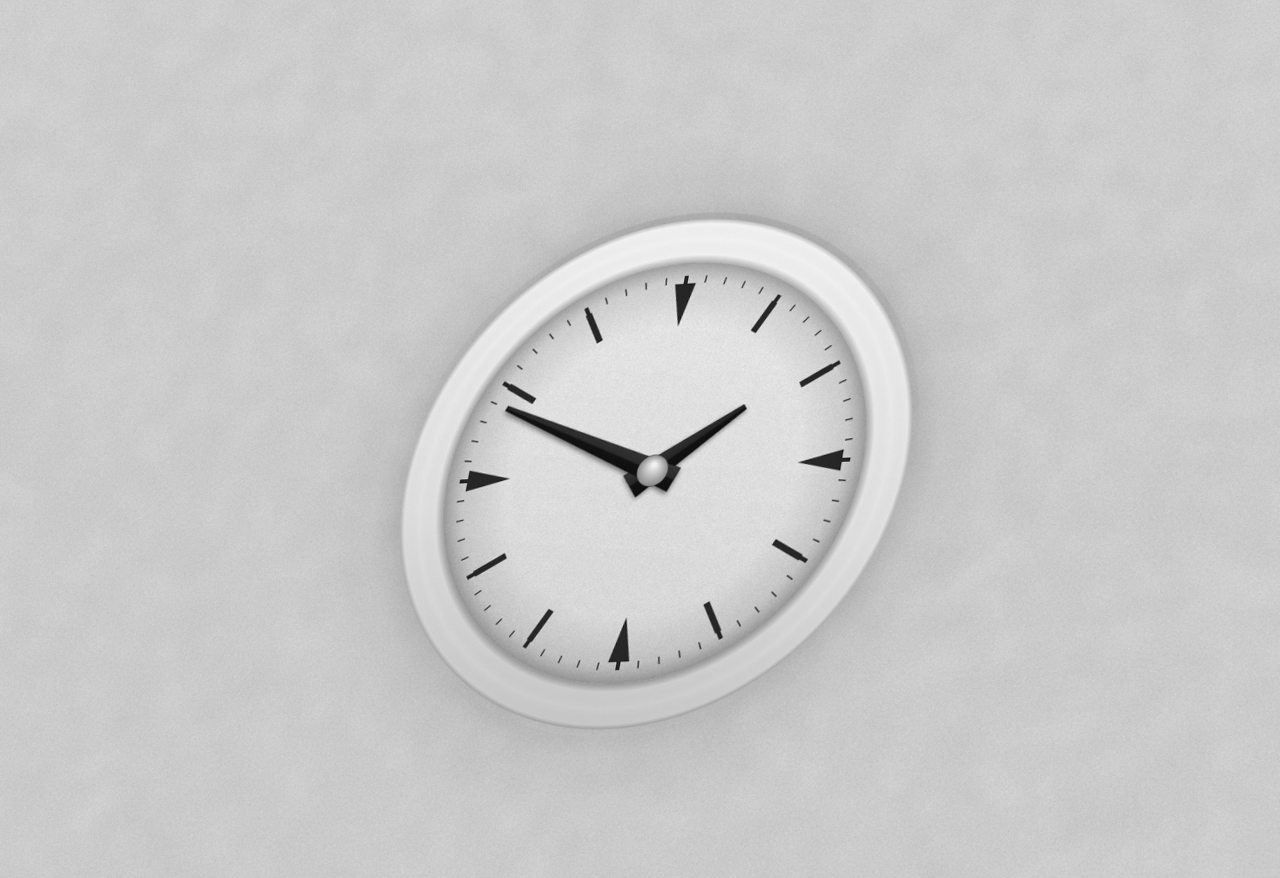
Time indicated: 1:49
